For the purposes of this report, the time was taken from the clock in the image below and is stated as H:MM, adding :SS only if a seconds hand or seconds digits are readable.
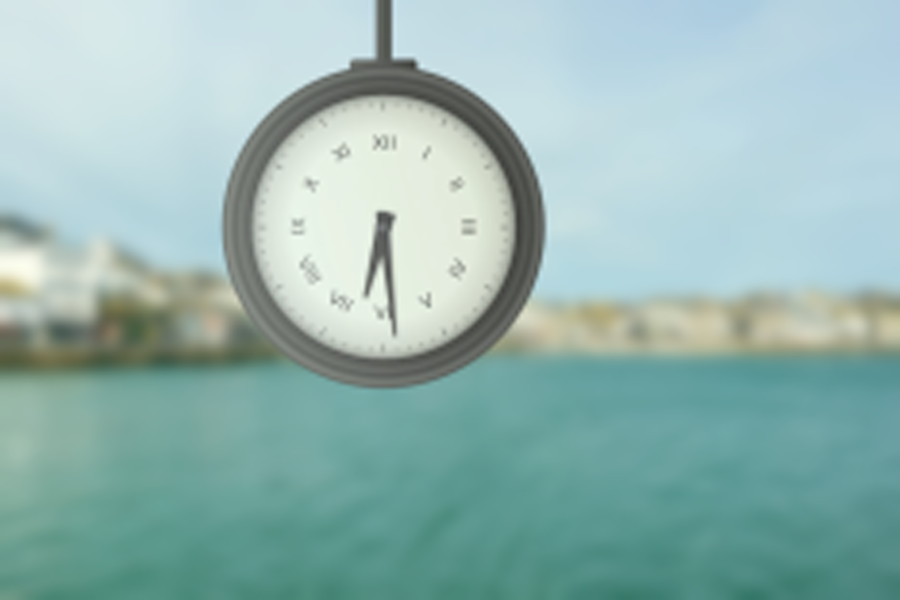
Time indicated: 6:29
